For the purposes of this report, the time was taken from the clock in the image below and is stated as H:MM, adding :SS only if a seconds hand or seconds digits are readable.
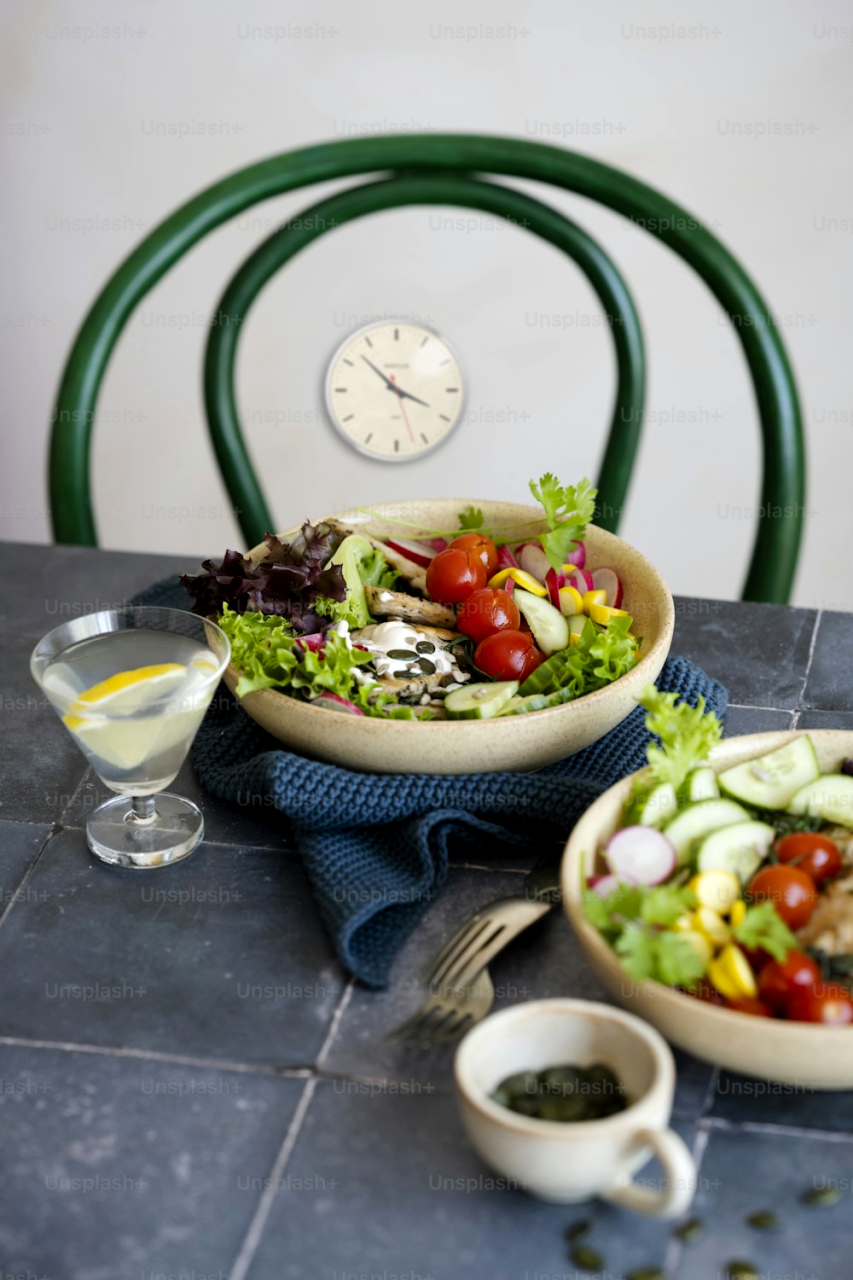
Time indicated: 3:52:27
